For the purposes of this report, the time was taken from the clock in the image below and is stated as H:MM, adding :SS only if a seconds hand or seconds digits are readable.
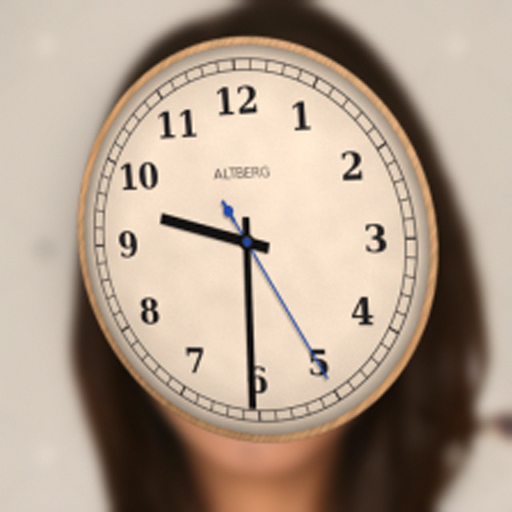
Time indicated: 9:30:25
